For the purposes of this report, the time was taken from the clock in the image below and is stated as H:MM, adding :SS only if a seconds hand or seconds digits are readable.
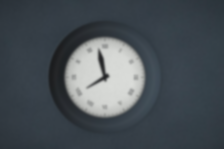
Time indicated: 7:58
